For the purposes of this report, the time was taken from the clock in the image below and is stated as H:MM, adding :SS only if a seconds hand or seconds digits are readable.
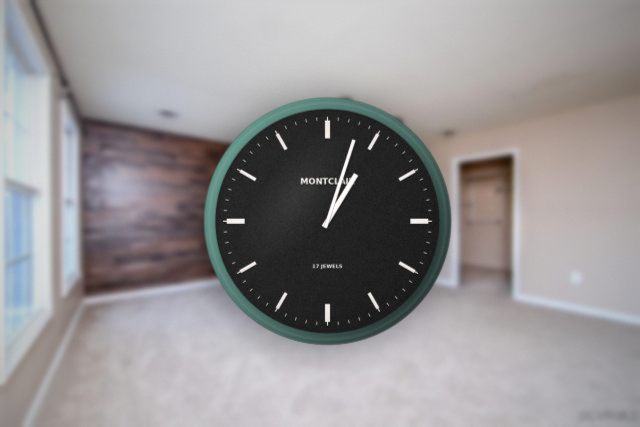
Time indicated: 1:03
